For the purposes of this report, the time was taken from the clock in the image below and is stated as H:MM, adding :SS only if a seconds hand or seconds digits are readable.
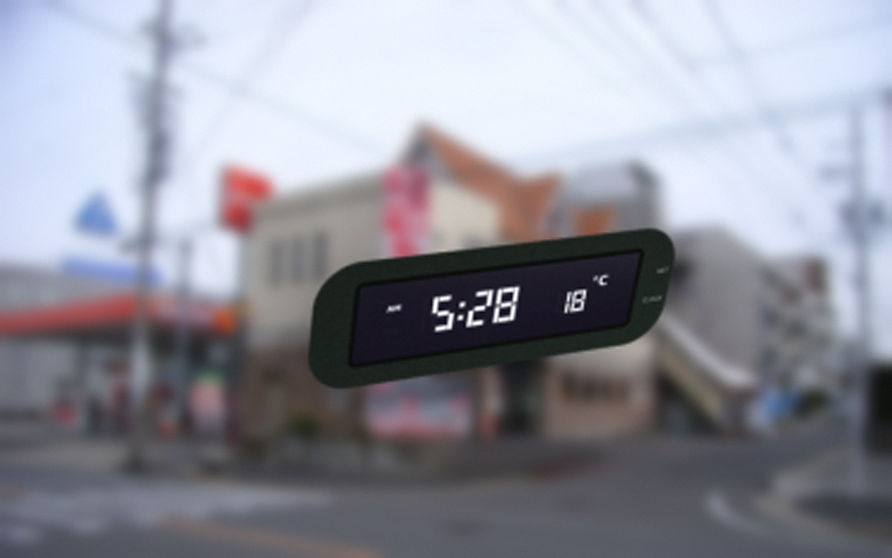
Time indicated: 5:28
